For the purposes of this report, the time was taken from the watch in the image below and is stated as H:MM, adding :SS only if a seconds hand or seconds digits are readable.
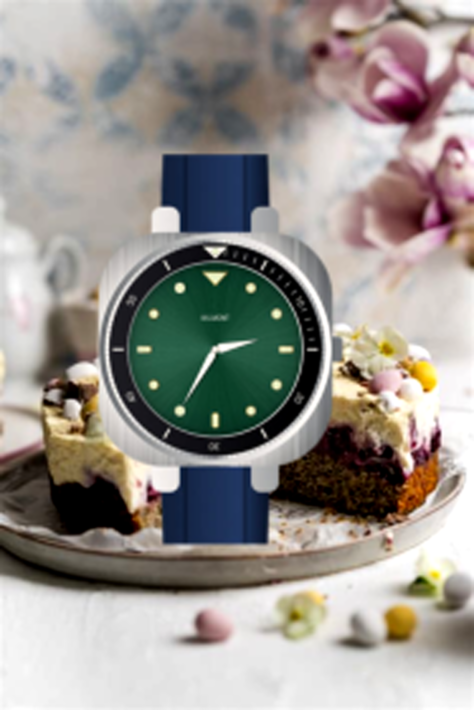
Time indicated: 2:35
